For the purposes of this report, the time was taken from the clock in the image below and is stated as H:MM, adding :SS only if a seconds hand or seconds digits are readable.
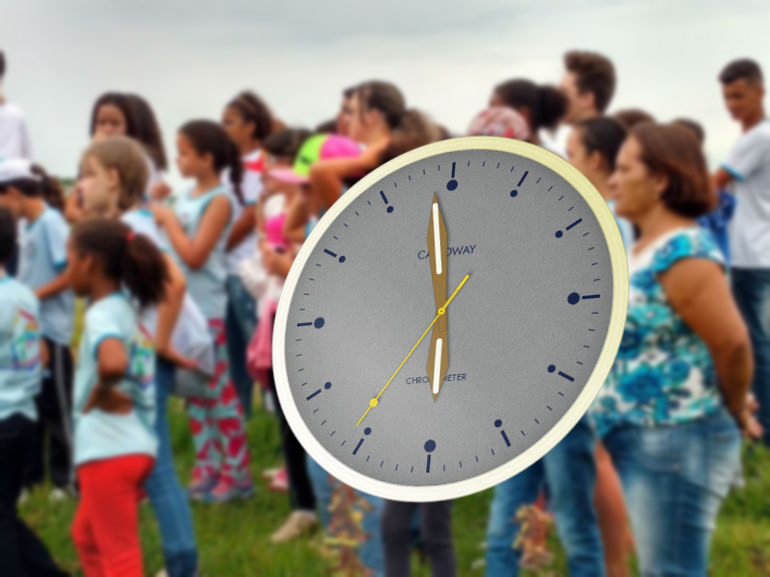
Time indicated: 5:58:36
